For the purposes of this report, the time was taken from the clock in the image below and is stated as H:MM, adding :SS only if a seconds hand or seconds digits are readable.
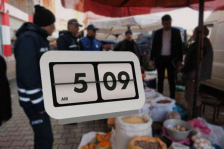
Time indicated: 5:09
